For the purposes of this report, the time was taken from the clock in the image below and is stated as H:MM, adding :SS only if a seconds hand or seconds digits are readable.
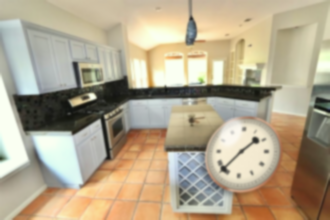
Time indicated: 1:37
